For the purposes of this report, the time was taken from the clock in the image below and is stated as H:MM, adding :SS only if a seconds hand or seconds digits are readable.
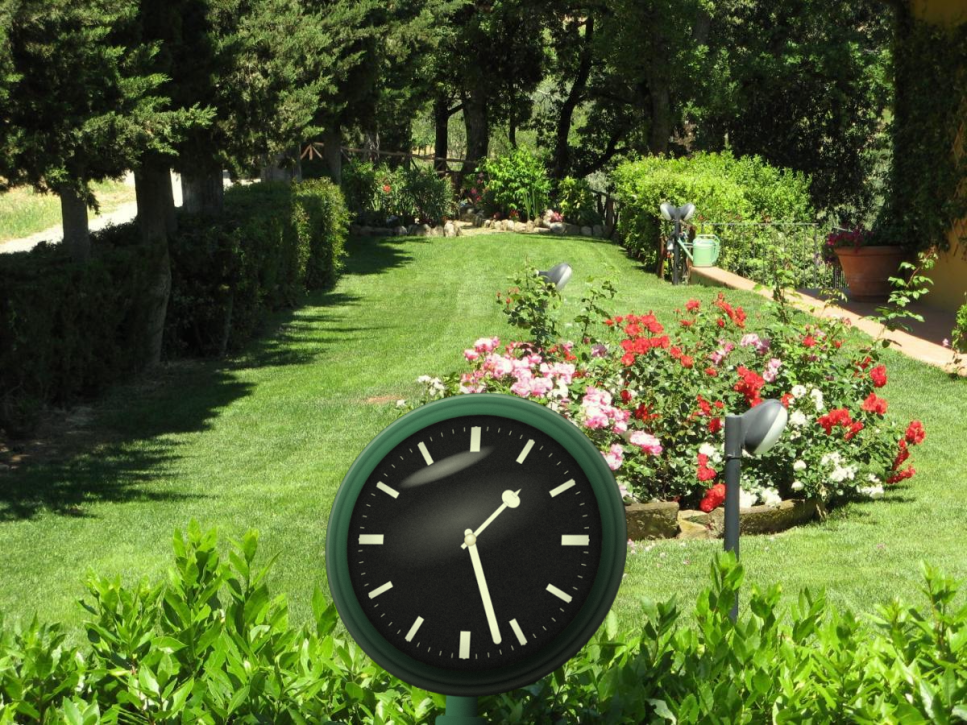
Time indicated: 1:27
